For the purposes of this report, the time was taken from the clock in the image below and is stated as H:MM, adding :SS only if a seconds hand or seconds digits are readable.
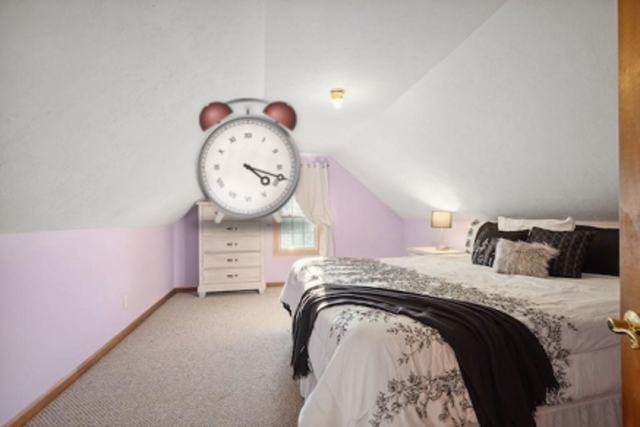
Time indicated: 4:18
